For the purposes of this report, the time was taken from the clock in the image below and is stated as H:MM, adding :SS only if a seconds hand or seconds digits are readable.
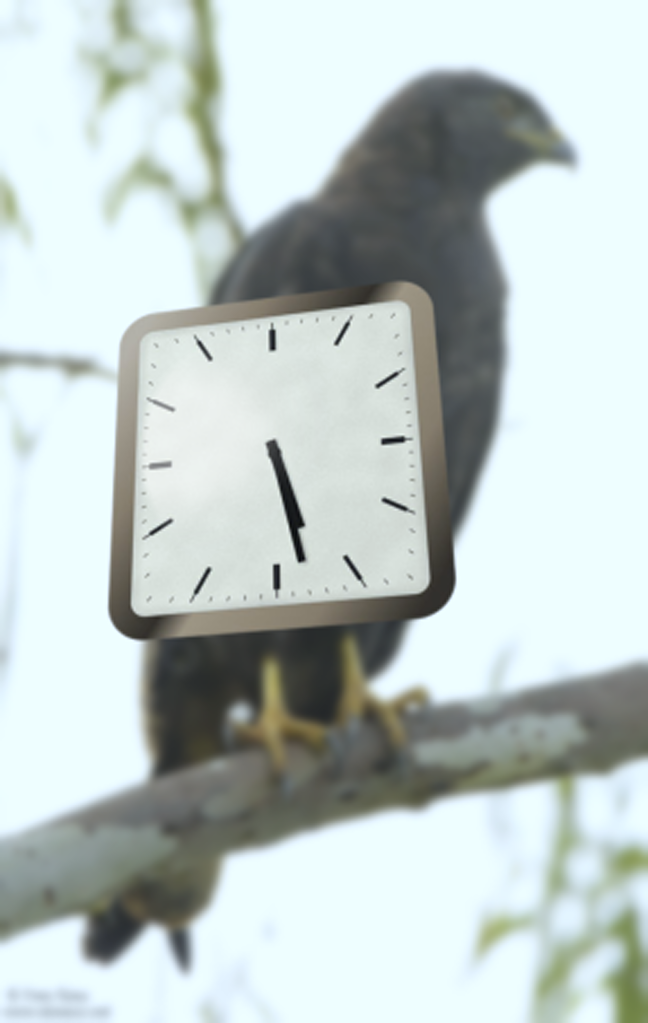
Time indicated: 5:28
